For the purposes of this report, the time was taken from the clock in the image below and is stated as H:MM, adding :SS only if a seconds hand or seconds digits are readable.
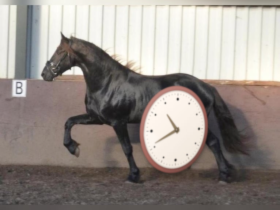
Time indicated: 10:41
